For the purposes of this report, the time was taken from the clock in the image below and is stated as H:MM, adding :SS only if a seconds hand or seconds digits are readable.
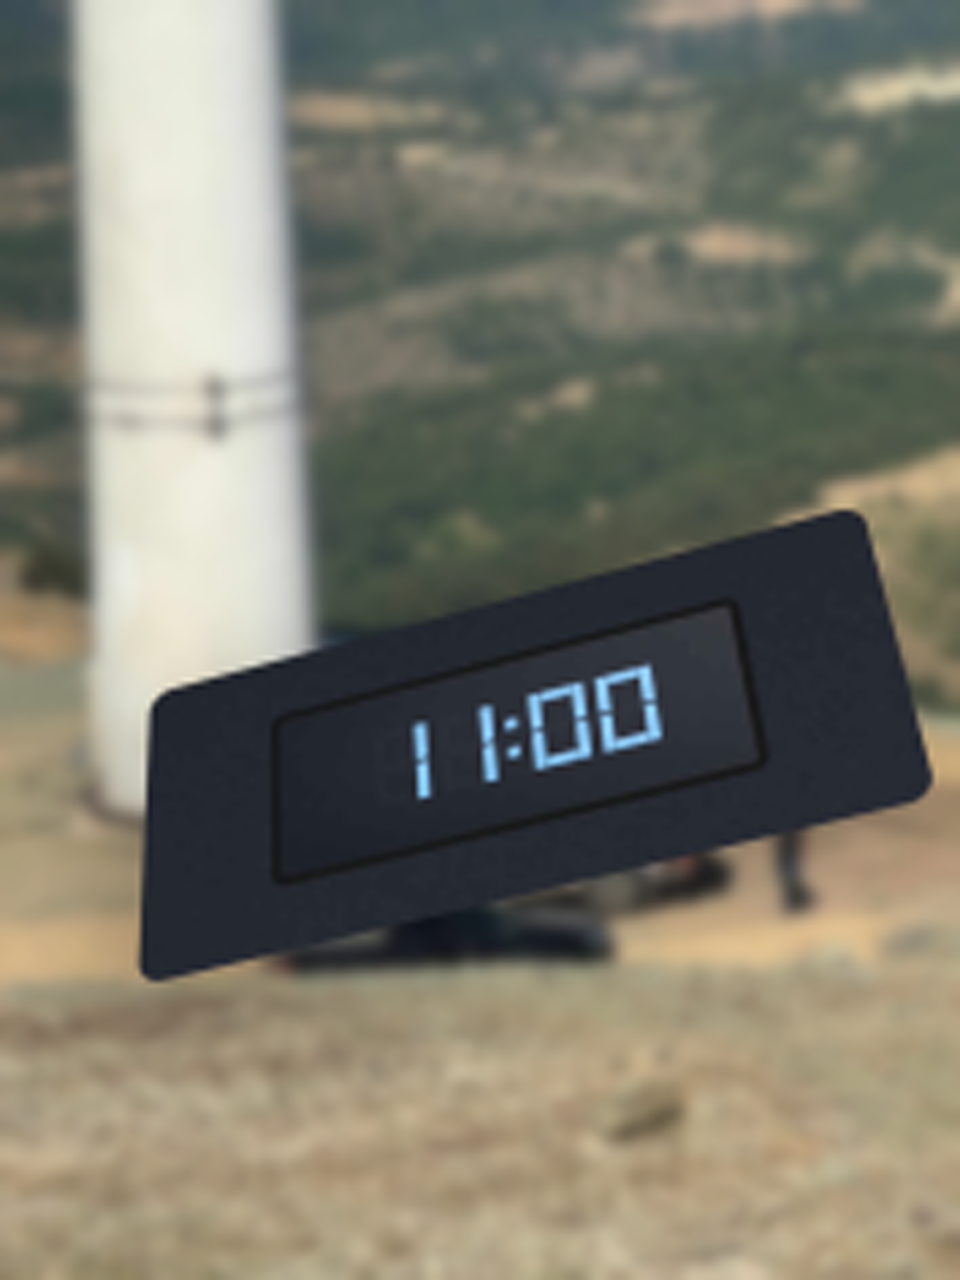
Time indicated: 11:00
